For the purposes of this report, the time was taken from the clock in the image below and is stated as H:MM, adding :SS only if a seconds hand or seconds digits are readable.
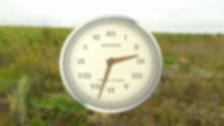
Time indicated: 2:33
